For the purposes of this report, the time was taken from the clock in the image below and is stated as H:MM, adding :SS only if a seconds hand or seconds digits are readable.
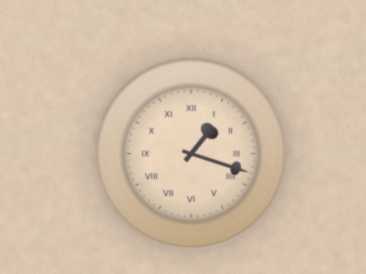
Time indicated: 1:18
